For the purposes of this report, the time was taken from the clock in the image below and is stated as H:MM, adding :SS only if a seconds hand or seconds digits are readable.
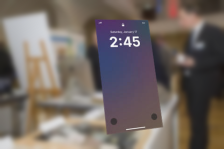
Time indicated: 2:45
